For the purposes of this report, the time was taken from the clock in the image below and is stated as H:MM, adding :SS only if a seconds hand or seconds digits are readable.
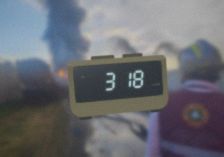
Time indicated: 3:18
